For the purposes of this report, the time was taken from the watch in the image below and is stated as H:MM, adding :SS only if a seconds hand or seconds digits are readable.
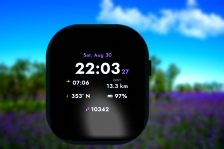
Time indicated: 22:03
